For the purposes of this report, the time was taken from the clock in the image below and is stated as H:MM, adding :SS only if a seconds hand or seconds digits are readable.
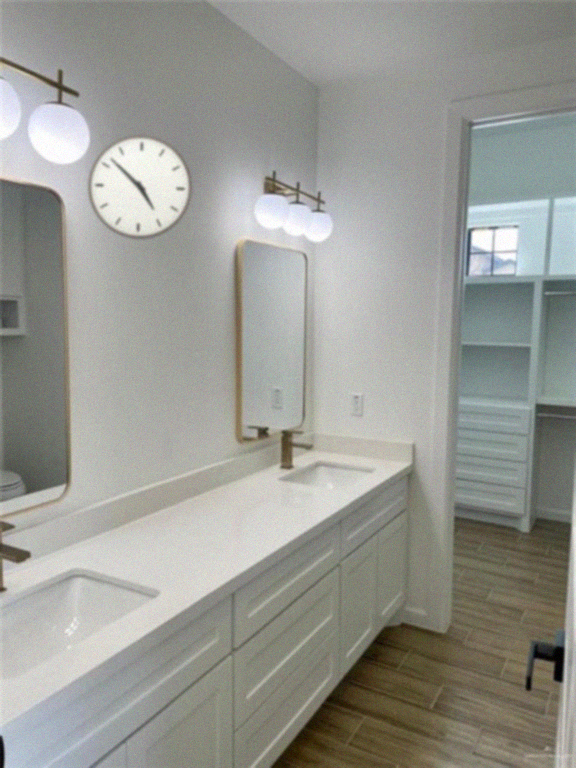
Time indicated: 4:52
